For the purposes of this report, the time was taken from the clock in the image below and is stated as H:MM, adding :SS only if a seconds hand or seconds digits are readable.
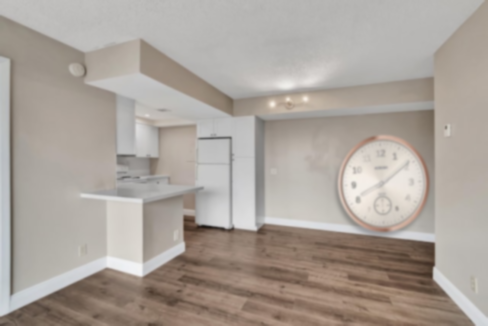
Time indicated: 8:09
